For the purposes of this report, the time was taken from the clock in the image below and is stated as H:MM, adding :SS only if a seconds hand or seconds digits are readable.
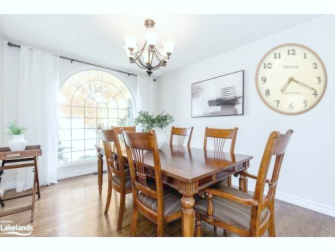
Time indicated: 7:19
